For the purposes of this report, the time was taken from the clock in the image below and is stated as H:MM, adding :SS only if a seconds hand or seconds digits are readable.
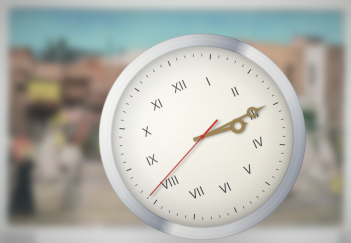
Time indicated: 3:14:41
